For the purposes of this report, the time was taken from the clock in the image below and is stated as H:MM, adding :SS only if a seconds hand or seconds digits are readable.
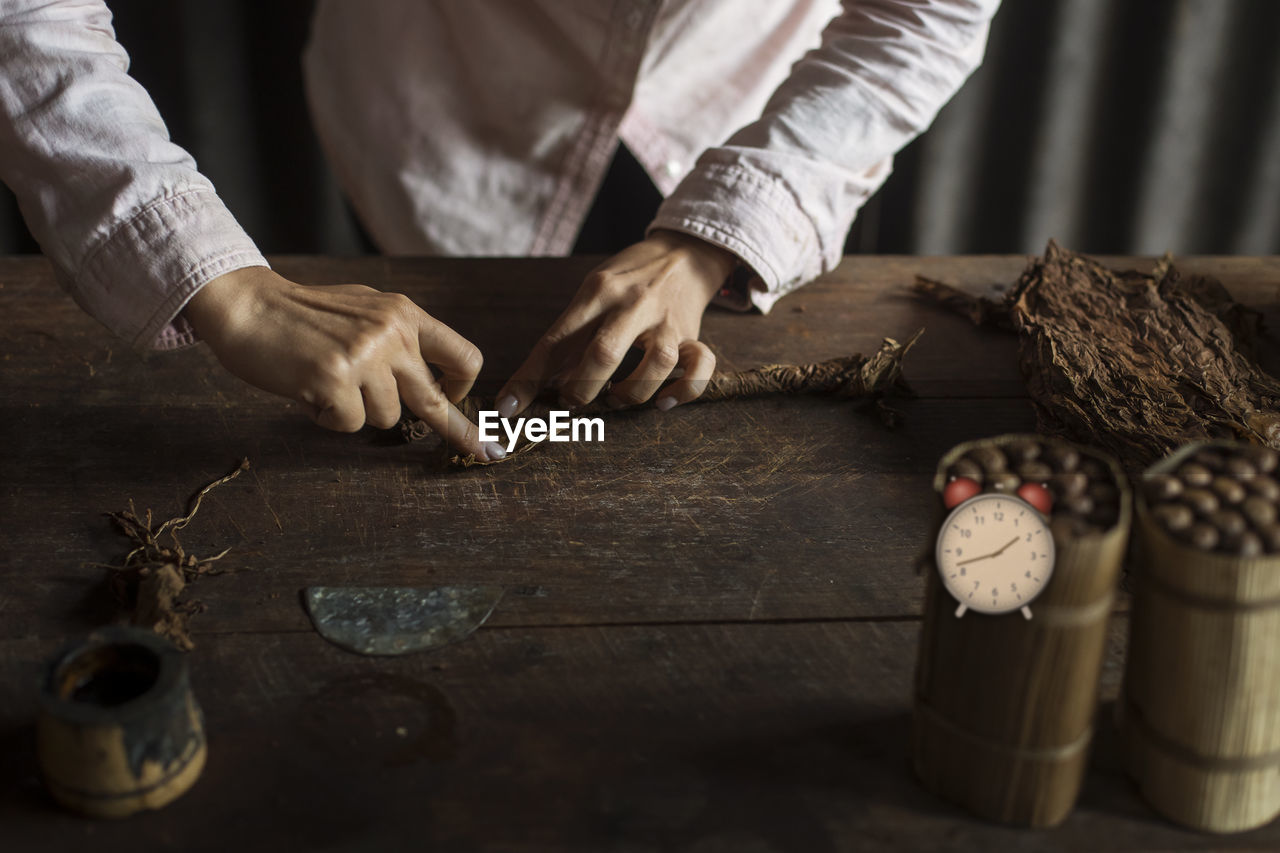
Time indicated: 1:42
